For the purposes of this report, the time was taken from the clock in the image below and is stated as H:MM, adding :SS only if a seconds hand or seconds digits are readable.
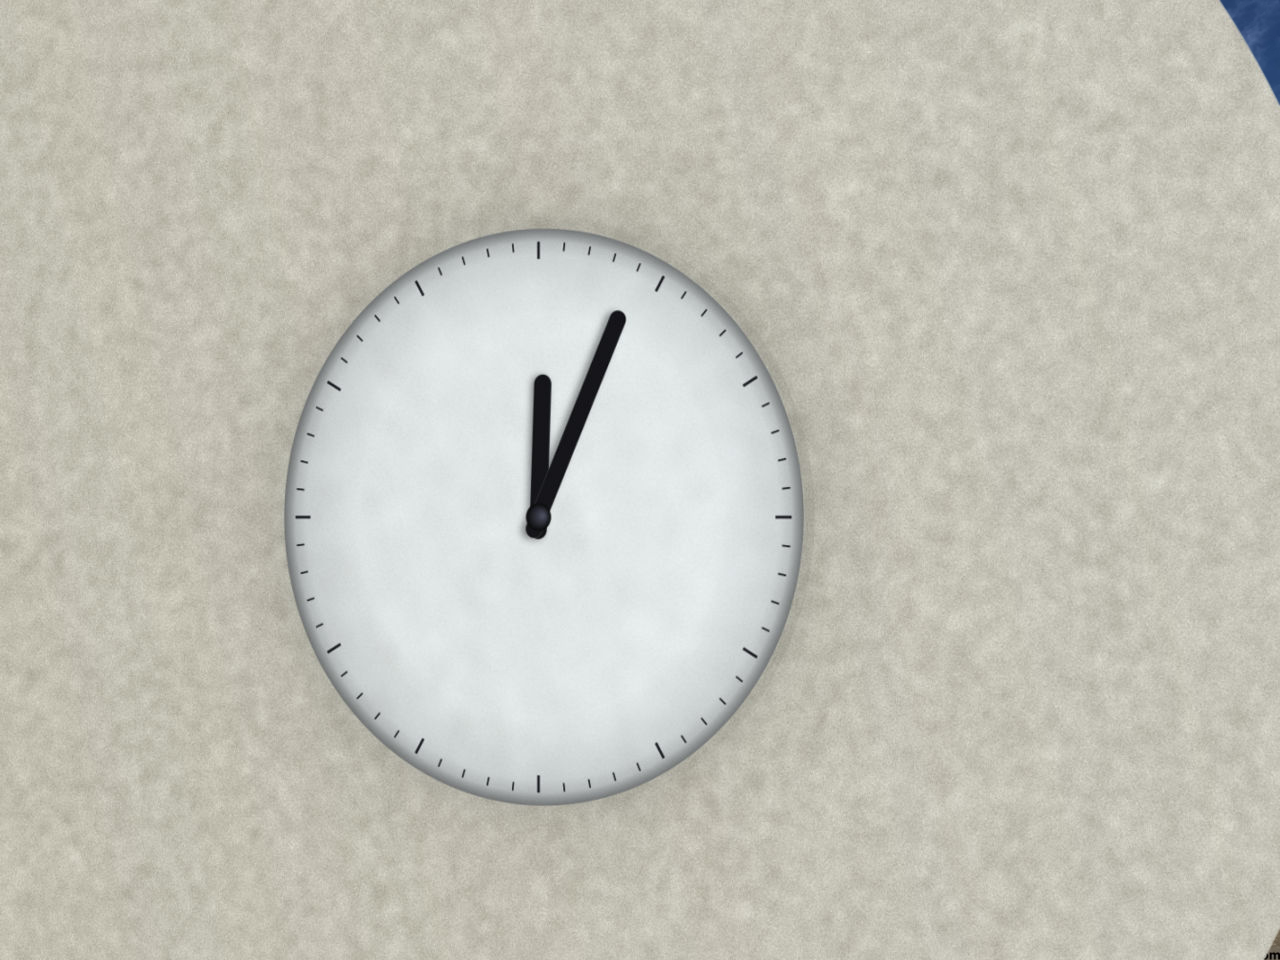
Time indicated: 12:04
